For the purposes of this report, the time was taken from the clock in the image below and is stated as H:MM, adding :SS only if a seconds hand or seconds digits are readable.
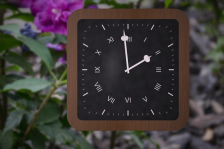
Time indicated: 1:59
